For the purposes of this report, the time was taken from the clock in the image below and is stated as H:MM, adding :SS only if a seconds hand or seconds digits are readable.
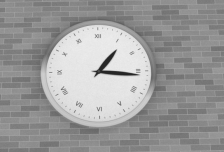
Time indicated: 1:16
